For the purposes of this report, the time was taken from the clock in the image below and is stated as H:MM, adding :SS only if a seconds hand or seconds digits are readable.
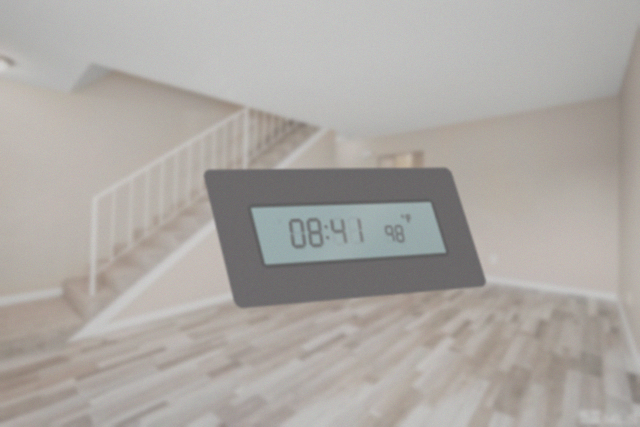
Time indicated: 8:41
